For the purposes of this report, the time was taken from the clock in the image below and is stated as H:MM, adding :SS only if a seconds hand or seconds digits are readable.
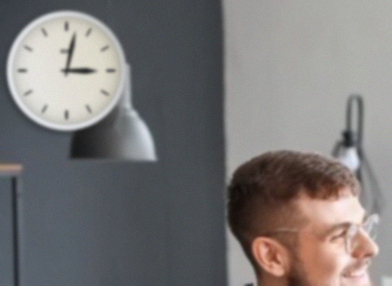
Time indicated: 3:02
